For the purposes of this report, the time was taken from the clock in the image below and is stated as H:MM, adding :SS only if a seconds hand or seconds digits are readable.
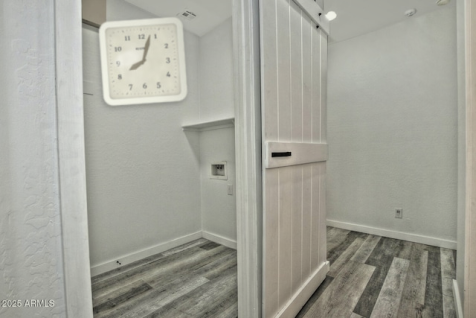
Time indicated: 8:03
